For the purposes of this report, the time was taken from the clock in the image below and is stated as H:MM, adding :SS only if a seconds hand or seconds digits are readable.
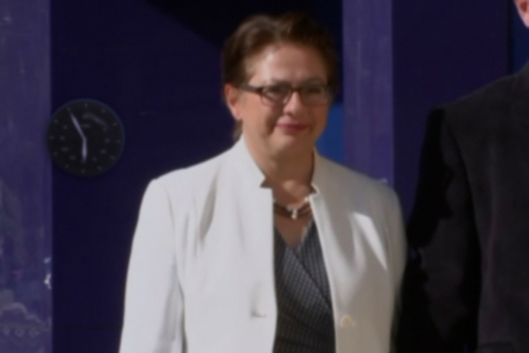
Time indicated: 5:55
